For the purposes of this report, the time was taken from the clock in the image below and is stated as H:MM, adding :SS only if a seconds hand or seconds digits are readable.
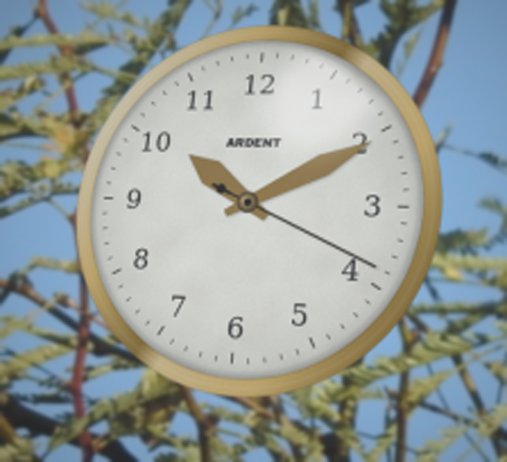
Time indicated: 10:10:19
